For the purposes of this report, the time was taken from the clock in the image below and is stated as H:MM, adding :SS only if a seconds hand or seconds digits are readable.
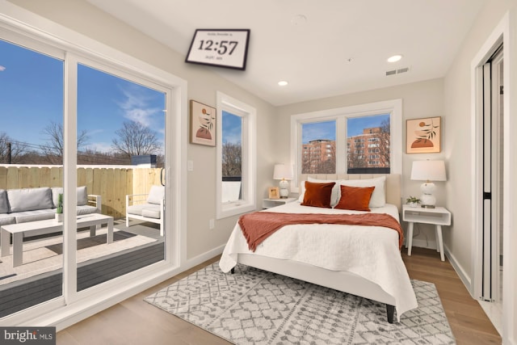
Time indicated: 12:57
